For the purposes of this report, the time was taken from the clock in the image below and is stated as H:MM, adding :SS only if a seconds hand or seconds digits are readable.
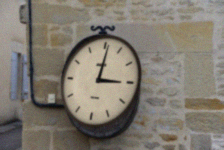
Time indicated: 3:01
